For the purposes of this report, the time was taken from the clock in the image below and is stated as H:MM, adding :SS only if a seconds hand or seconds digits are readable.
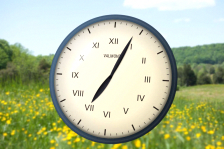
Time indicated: 7:04
